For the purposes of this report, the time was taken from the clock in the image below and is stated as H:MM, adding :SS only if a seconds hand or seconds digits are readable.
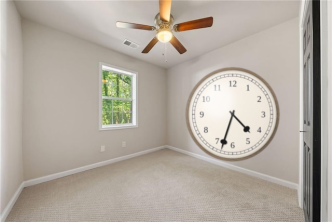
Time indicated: 4:33
